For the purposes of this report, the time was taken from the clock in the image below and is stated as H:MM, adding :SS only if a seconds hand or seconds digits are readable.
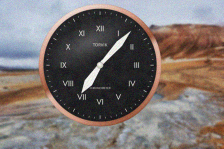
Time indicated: 7:07
